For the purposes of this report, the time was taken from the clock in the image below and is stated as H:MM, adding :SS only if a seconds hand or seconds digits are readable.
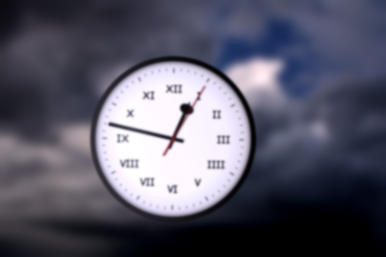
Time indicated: 12:47:05
